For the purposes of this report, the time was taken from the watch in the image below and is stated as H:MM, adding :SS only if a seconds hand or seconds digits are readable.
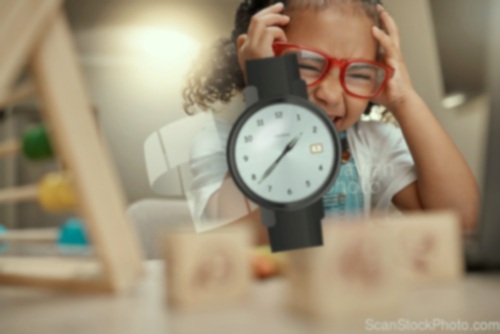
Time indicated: 1:38
